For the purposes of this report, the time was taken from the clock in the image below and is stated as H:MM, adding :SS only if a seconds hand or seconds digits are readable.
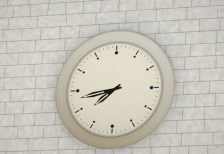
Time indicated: 7:43
